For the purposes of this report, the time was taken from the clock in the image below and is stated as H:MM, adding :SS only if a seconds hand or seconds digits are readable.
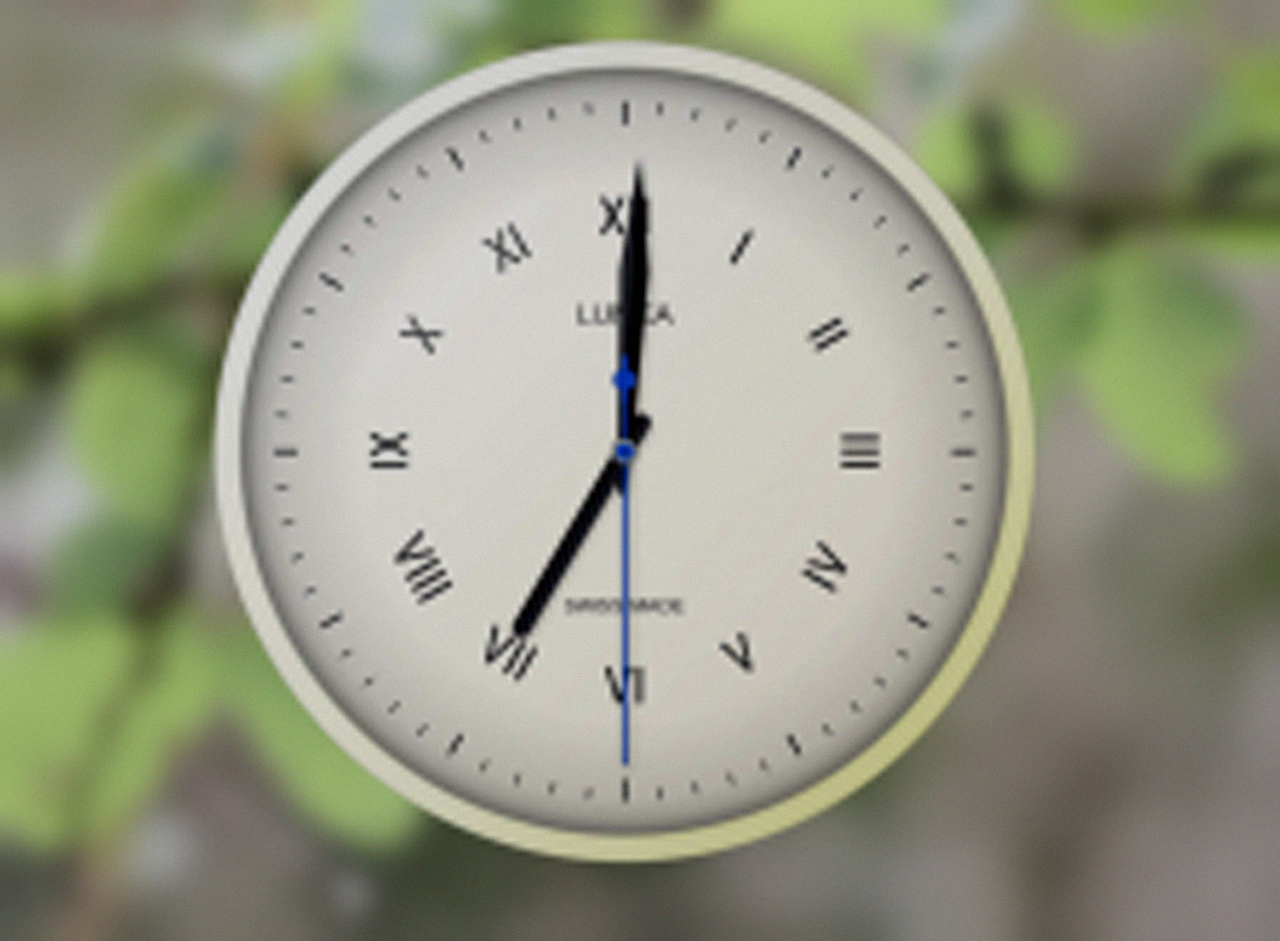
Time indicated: 7:00:30
